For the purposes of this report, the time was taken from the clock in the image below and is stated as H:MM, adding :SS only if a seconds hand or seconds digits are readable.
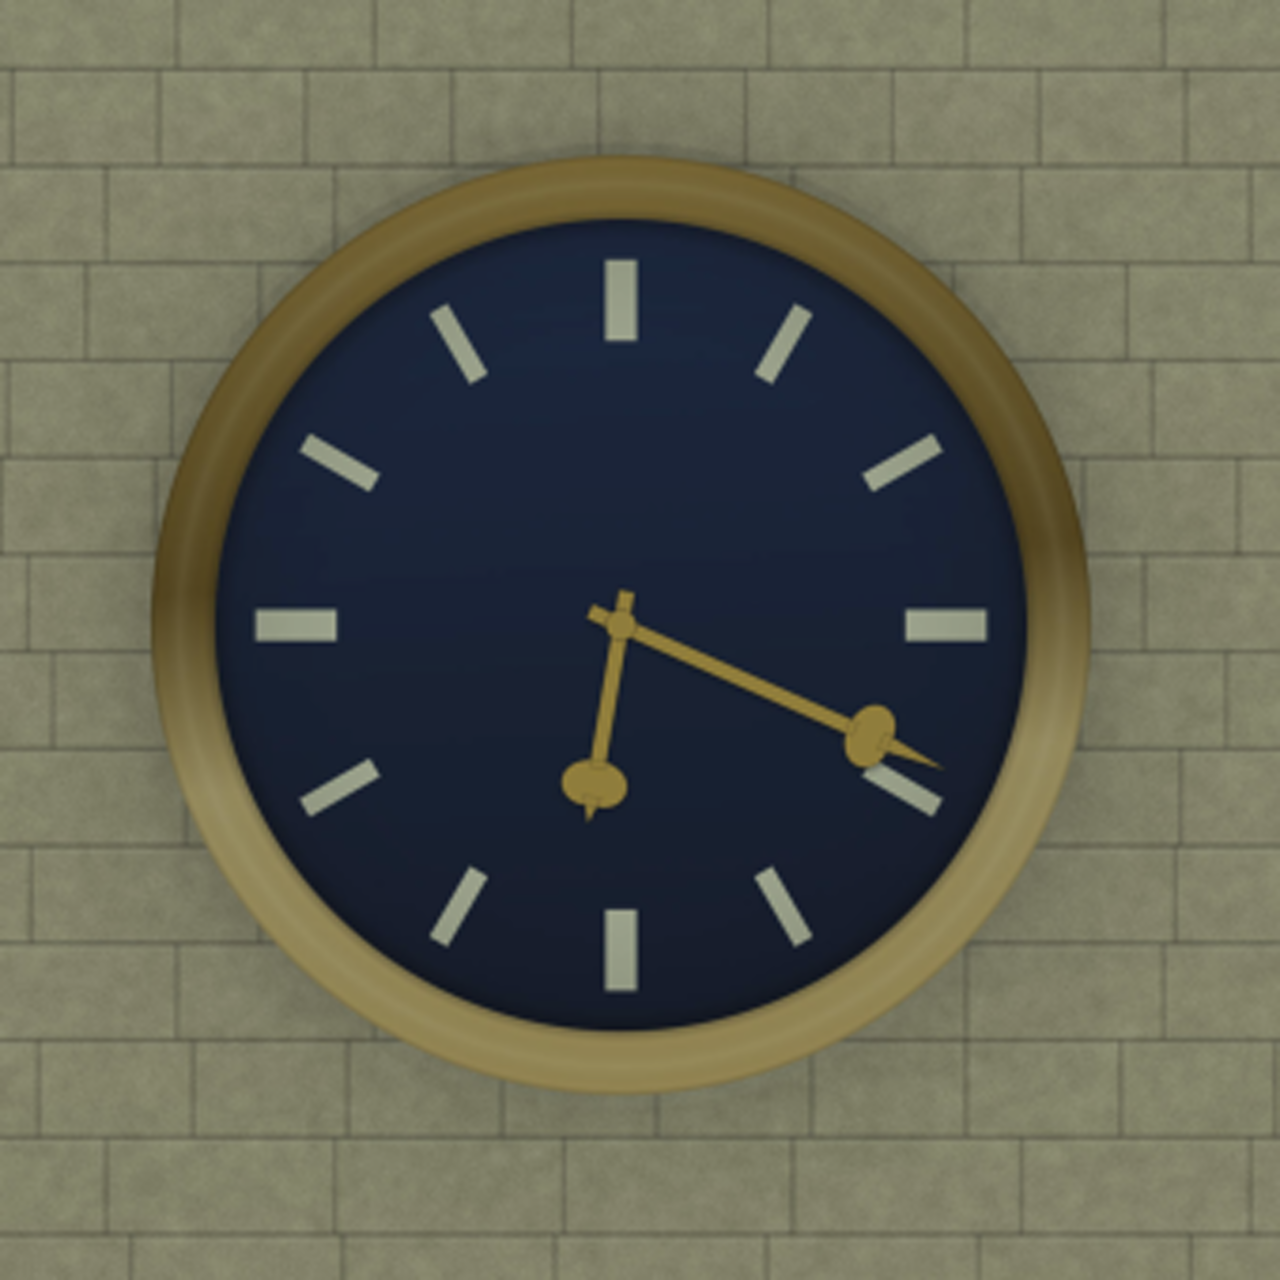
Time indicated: 6:19
